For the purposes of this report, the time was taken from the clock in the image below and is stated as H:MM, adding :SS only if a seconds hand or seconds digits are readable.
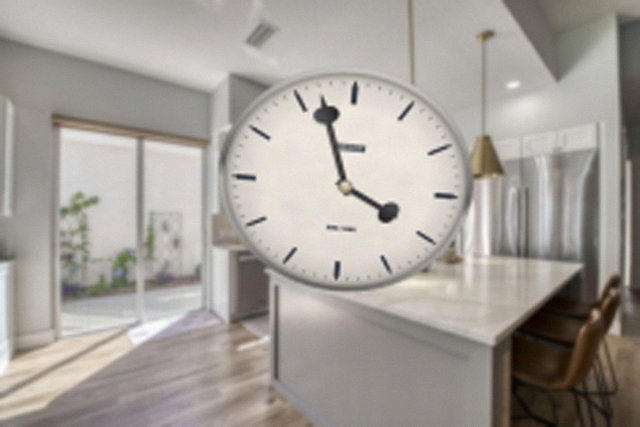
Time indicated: 3:57
